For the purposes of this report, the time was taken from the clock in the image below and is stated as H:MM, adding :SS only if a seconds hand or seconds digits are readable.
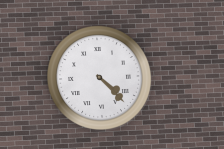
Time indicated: 4:23
